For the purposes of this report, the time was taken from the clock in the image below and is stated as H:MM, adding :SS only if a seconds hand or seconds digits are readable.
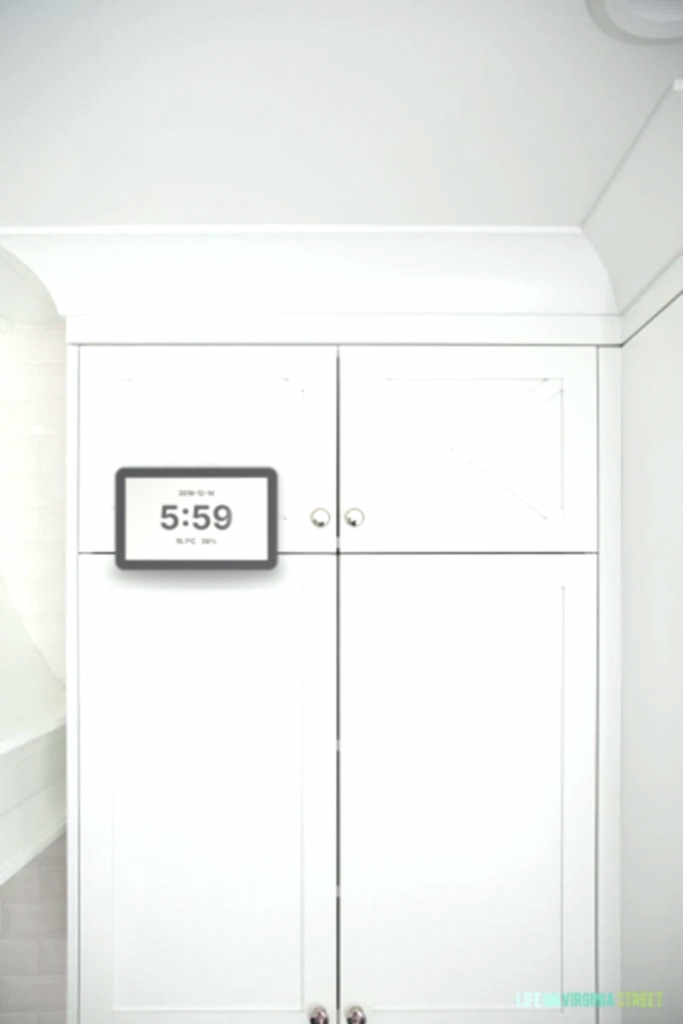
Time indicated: 5:59
